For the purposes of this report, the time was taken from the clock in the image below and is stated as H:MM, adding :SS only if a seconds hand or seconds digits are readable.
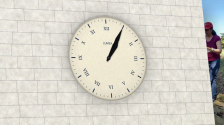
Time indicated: 1:05
